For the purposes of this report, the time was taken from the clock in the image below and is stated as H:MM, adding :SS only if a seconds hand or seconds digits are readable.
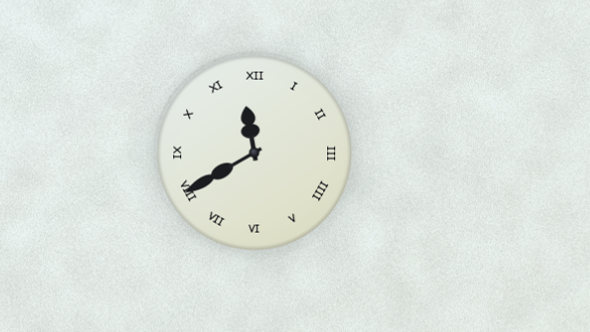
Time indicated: 11:40
